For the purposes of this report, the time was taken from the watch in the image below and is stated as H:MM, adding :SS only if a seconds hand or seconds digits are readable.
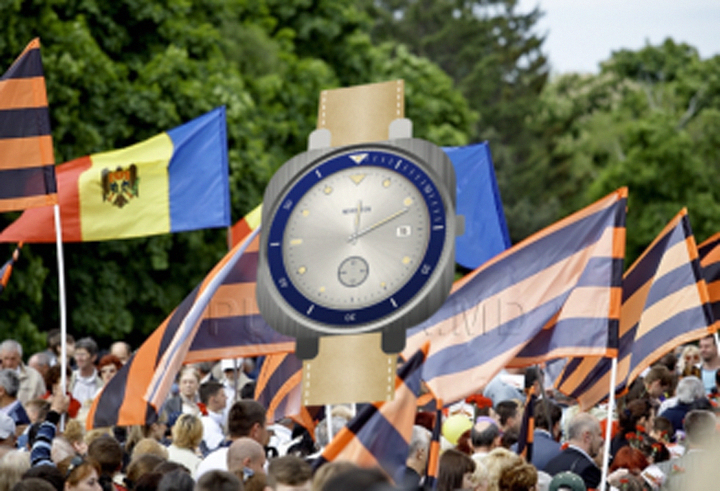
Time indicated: 12:11
